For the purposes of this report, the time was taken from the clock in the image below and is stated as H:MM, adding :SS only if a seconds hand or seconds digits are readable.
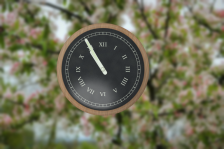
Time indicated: 10:55
